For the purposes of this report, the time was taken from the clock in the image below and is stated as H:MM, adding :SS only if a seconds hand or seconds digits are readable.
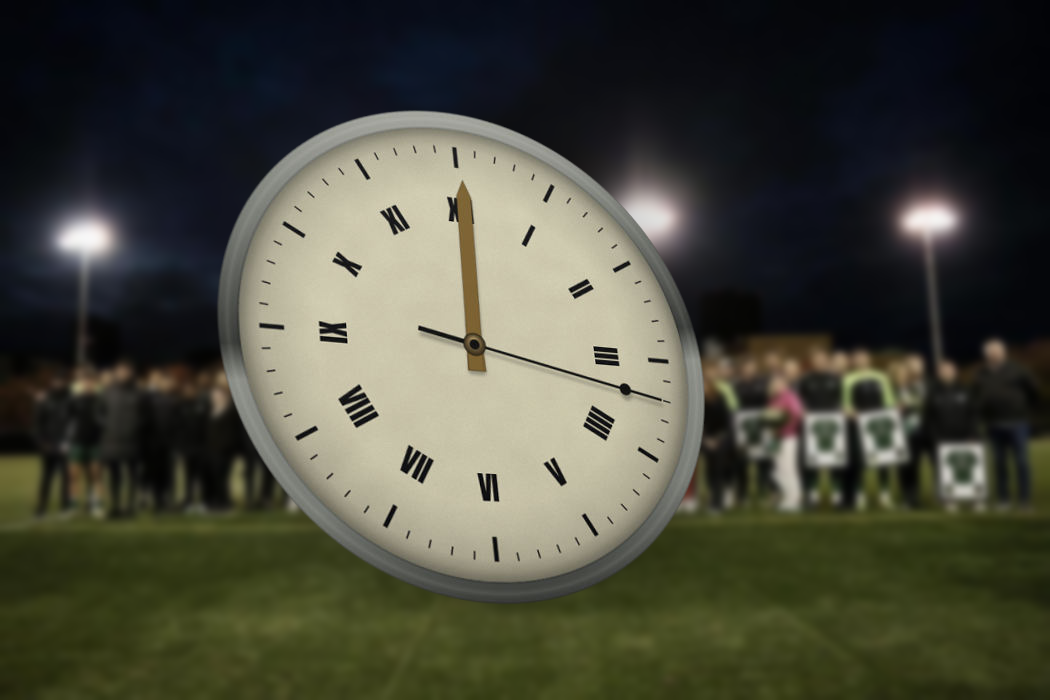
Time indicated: 12:00:17
